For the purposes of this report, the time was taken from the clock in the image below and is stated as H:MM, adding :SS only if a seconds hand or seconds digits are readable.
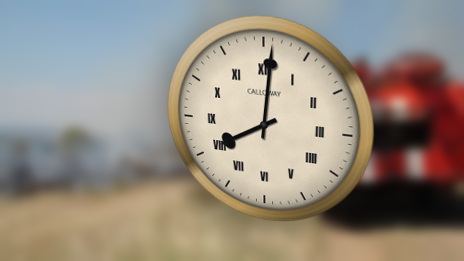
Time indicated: 8:01
